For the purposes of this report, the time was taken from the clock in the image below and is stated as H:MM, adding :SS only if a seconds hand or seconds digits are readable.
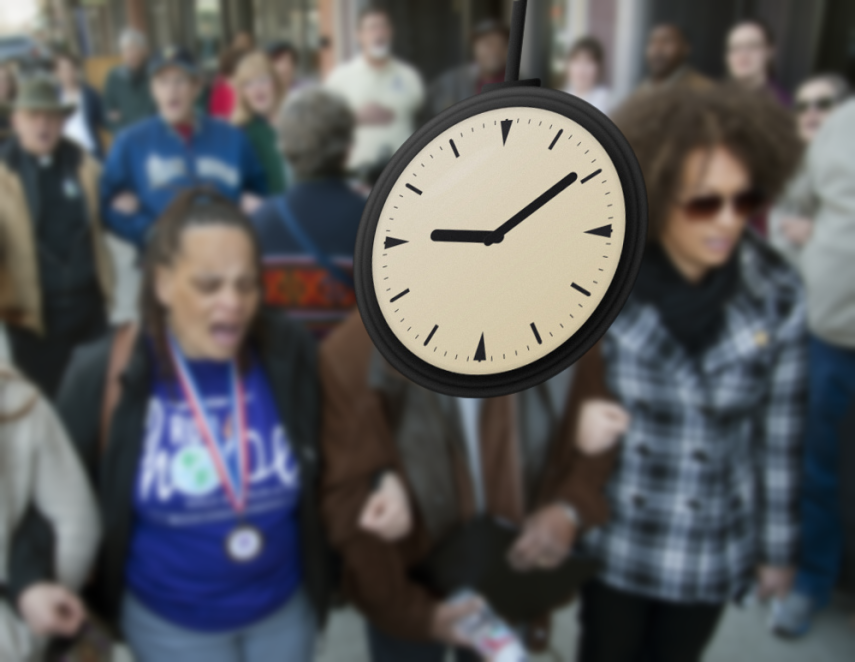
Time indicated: 9:09
